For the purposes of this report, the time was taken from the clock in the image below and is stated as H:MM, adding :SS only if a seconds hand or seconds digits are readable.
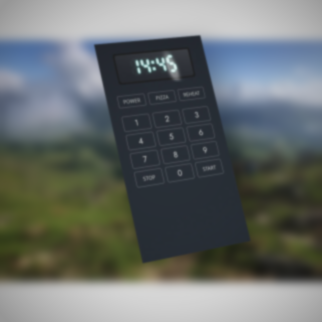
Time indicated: 14:45
